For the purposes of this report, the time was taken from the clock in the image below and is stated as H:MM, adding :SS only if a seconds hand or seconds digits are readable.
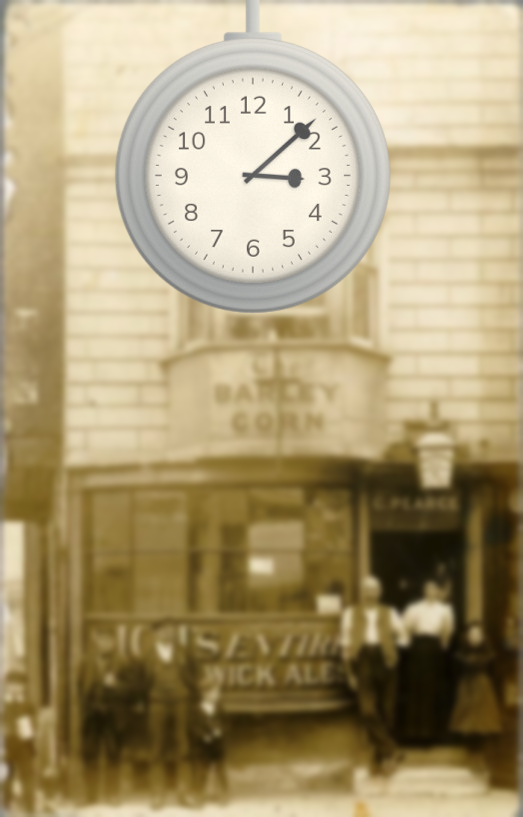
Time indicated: 3:08
